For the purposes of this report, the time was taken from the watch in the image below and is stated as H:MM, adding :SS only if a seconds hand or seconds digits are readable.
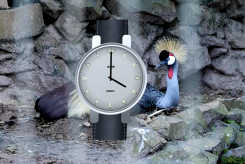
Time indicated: 4:00
